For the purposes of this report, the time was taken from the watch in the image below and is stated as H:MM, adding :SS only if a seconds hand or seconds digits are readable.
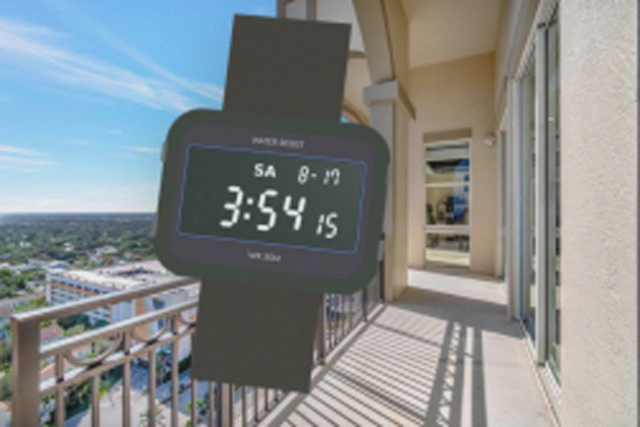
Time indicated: 3:54:15
